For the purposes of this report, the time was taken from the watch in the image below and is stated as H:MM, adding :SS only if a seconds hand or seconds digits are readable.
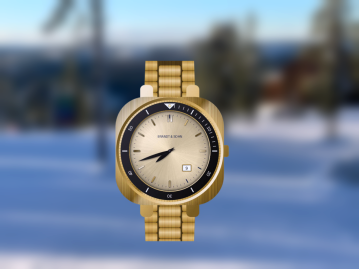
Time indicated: 7:42
